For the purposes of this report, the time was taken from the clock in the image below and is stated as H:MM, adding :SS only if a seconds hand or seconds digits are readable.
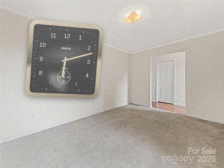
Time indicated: 6:12
